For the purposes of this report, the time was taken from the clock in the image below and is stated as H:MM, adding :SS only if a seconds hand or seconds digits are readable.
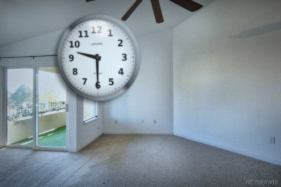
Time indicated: 9:30
